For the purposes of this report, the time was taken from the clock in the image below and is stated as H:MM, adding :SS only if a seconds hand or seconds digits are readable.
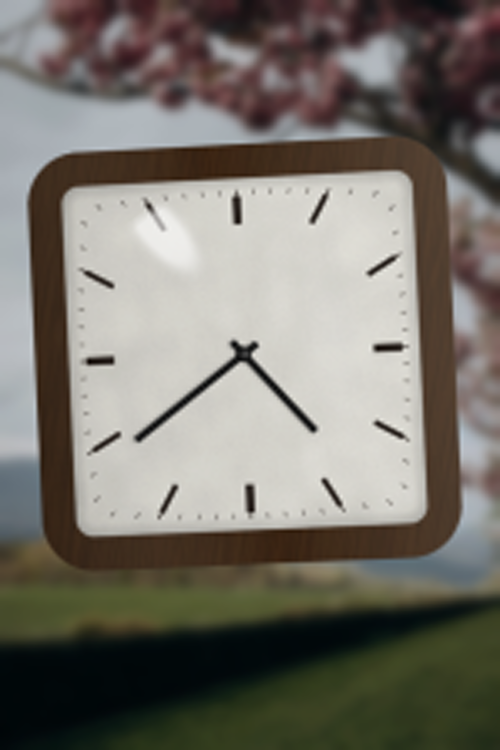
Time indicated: 4:39
